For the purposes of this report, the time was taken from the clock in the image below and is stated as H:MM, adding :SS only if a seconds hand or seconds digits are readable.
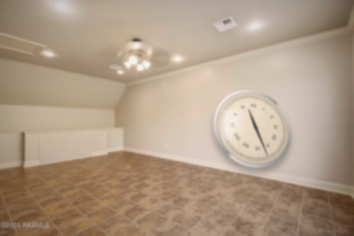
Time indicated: 11:27
